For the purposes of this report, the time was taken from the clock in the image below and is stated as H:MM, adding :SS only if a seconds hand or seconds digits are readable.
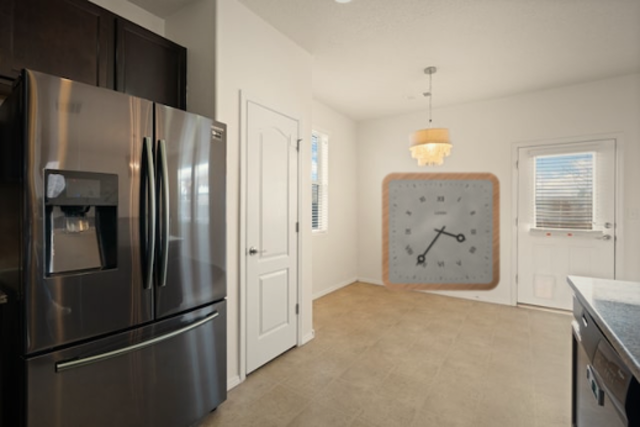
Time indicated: 3:36
